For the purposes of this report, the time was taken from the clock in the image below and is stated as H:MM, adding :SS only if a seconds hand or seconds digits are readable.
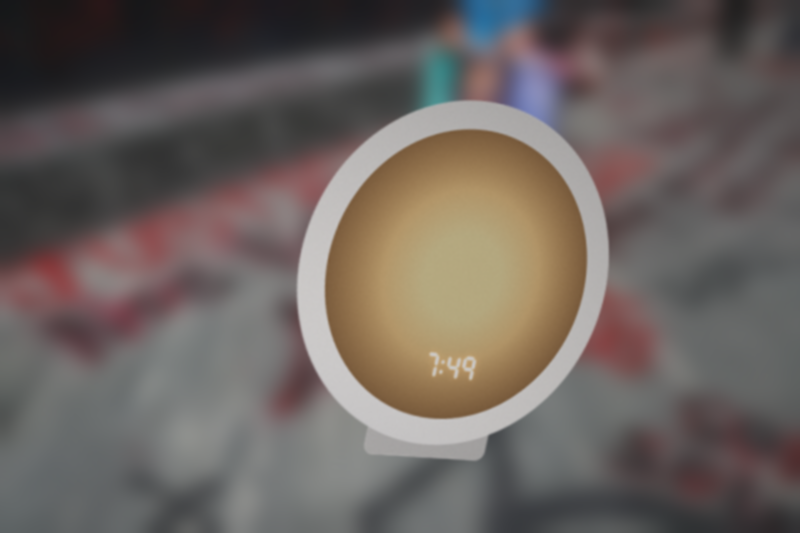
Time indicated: 7:49
